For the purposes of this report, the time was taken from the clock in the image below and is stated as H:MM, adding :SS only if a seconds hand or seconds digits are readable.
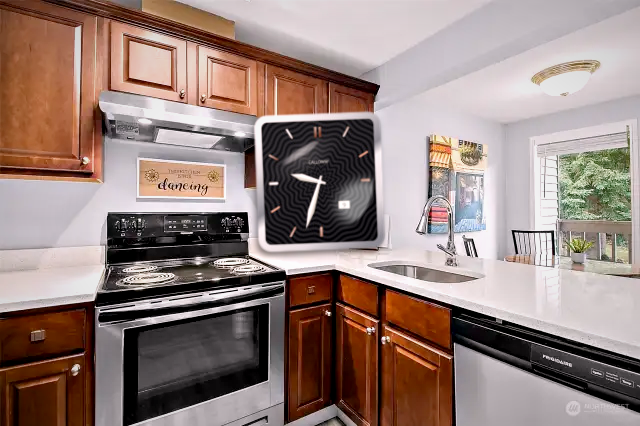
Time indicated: 9:33
